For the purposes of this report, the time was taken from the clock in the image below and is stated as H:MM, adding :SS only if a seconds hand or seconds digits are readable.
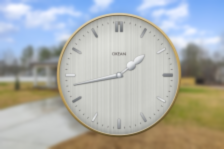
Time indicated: 1:43
